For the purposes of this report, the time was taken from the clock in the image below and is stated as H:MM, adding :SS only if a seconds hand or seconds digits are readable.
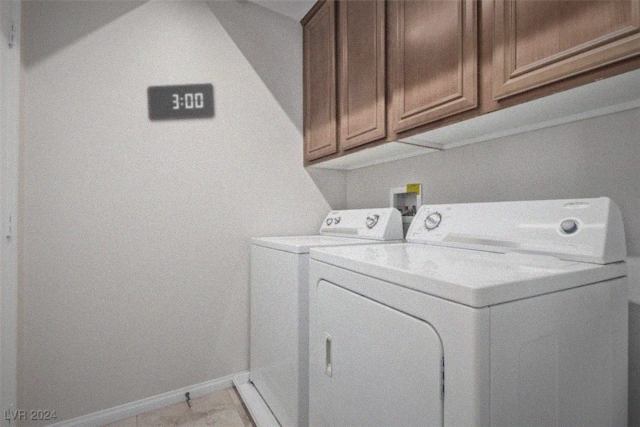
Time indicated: 3:00
